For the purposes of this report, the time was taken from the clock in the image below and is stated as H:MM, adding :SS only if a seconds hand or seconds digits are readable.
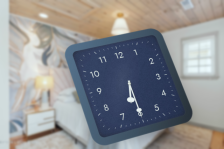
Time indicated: 6:30
